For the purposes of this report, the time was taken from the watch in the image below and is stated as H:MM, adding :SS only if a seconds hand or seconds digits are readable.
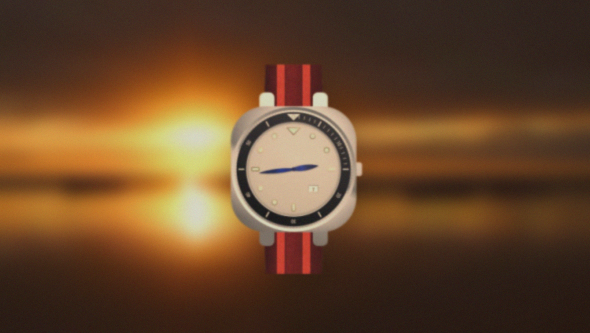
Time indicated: 2:44
